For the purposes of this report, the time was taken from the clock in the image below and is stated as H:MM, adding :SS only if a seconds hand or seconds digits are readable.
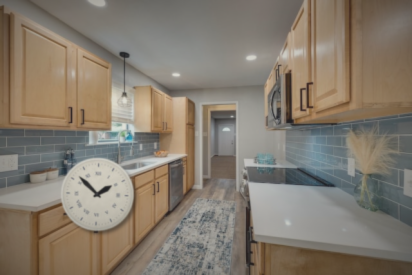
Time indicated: 1:52
